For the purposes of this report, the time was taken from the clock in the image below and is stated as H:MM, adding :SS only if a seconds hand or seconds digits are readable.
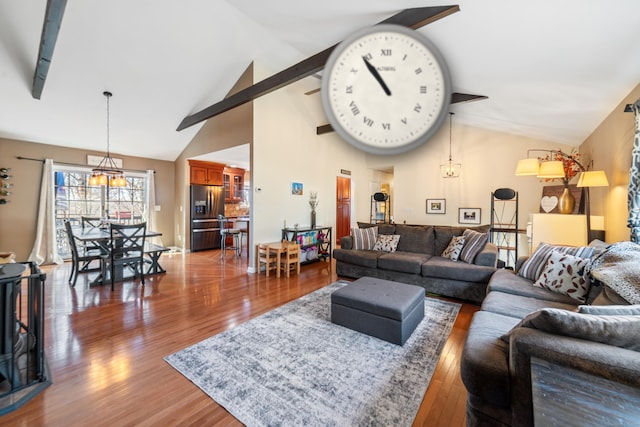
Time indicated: 10:54
